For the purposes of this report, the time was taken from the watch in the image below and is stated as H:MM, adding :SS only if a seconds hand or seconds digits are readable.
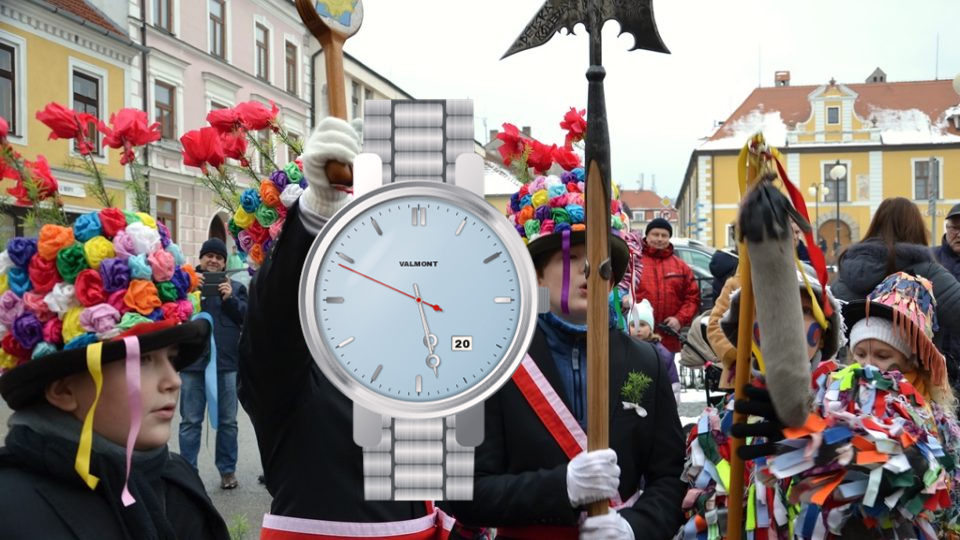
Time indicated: 5:27:49
